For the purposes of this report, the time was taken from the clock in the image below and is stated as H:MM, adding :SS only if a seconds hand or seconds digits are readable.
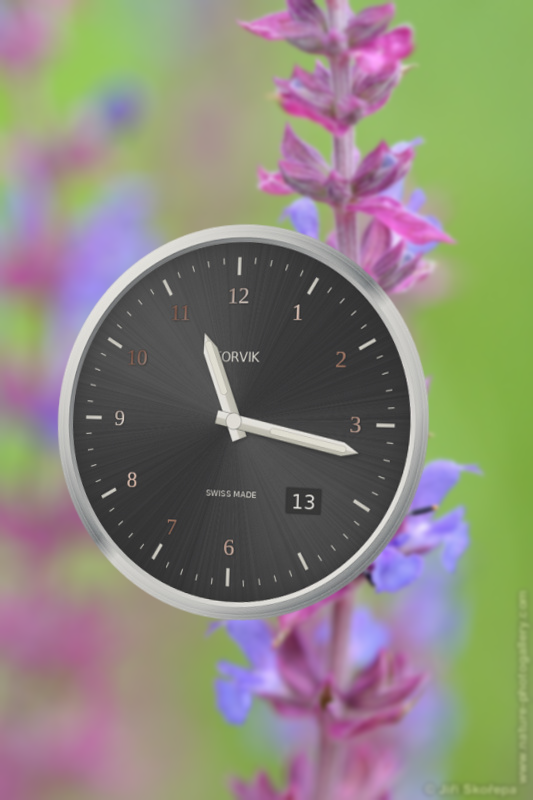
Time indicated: 11:17
